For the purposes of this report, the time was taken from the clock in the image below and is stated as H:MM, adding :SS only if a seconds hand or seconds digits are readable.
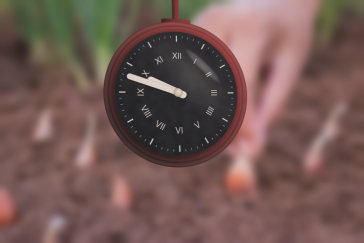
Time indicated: 9:48
